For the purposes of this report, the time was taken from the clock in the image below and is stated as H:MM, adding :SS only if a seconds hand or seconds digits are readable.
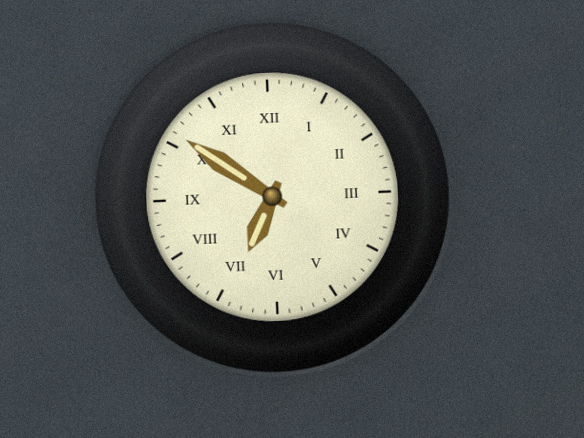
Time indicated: 6:51
